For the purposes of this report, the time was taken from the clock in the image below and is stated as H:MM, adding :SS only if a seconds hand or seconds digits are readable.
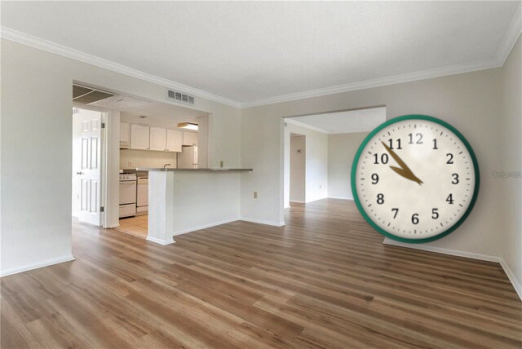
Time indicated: 9:53
